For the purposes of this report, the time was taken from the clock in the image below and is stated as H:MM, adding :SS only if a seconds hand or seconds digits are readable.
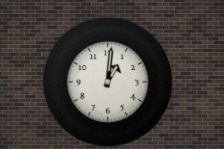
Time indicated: 1:01
